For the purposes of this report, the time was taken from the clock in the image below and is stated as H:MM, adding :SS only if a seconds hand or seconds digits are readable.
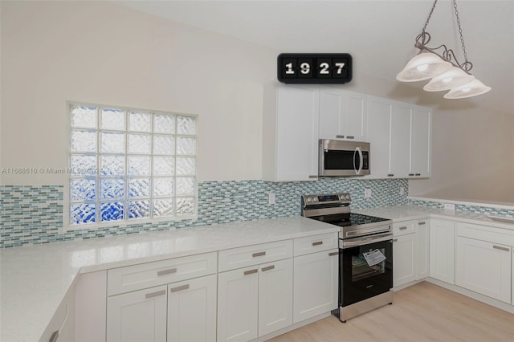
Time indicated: 19:27
